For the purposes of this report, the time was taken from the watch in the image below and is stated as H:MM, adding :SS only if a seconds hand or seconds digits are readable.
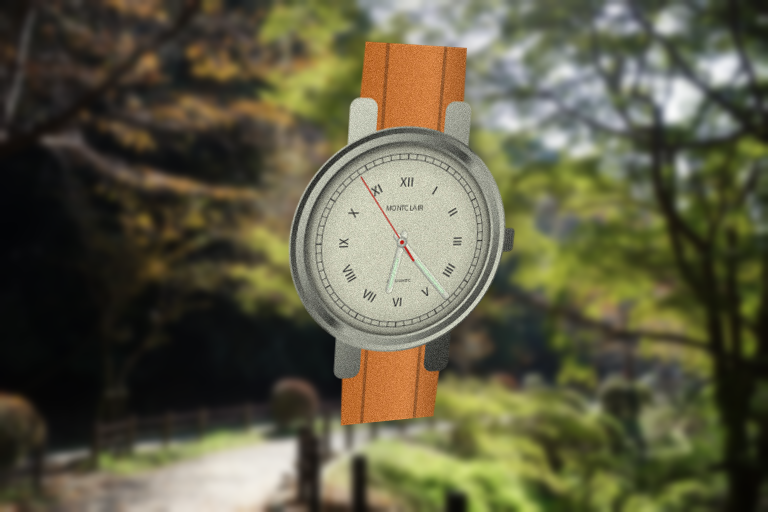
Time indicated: 6:22:54
